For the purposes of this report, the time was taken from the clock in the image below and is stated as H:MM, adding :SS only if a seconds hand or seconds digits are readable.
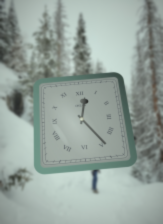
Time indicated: 12:24
